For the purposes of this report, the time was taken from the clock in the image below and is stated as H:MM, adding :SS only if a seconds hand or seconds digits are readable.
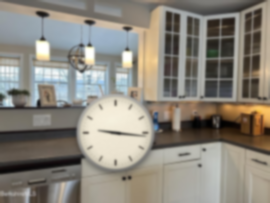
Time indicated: 9:16
